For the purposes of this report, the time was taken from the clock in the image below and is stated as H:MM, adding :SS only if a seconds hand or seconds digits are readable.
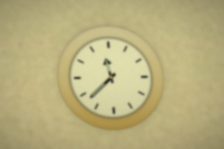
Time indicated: 11:38
